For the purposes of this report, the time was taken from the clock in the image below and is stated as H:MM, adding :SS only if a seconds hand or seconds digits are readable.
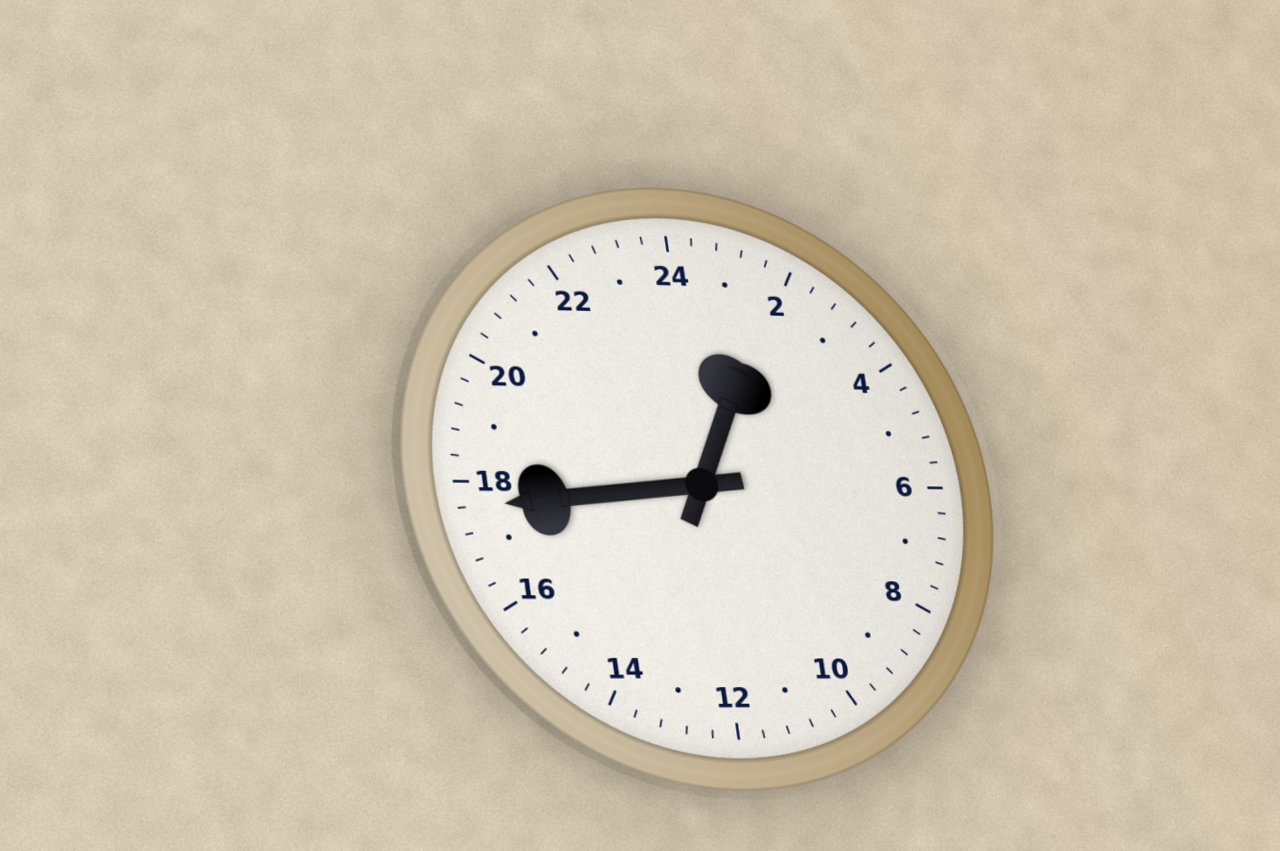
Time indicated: 1:44
